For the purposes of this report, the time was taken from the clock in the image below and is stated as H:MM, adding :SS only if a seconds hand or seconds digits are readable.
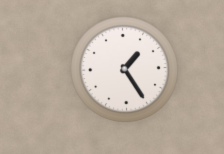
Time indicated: 1:25
